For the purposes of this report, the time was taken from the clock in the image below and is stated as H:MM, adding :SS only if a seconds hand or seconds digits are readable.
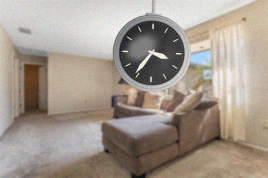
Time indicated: 3:36
